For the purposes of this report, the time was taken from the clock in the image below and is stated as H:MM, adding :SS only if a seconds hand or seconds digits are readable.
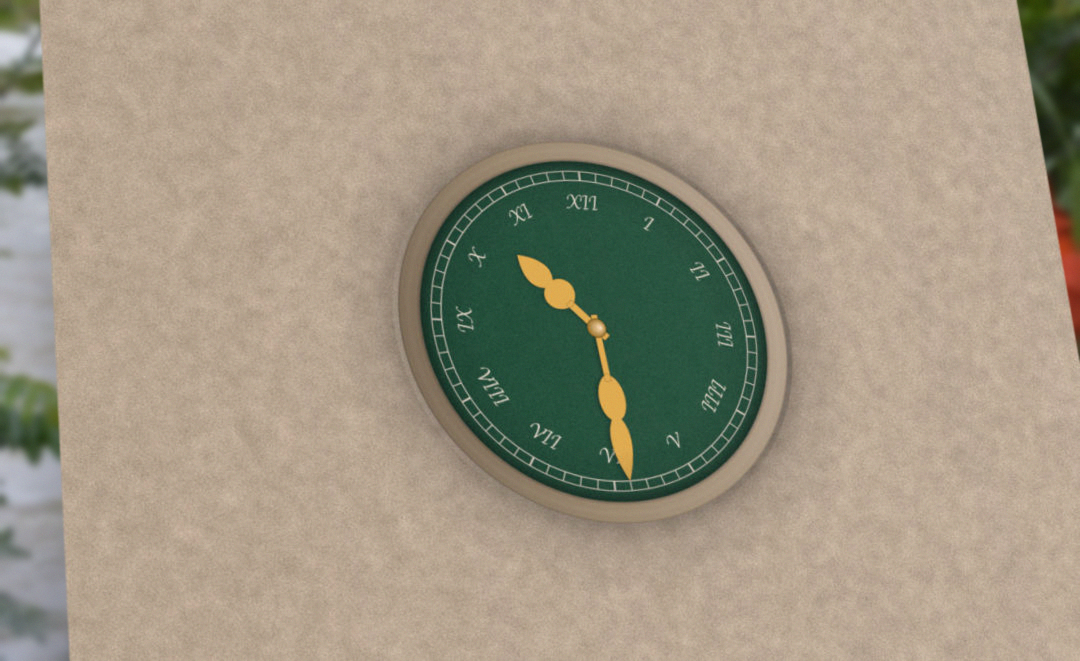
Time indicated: 10:29
